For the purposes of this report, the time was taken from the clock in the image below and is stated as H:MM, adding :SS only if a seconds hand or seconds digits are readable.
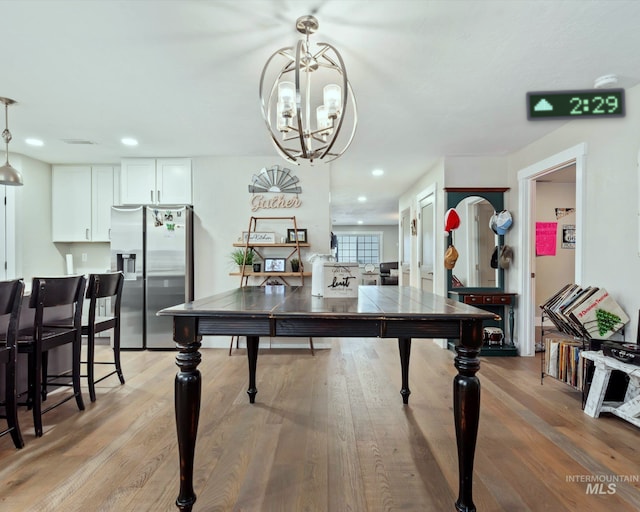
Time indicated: 2:29
